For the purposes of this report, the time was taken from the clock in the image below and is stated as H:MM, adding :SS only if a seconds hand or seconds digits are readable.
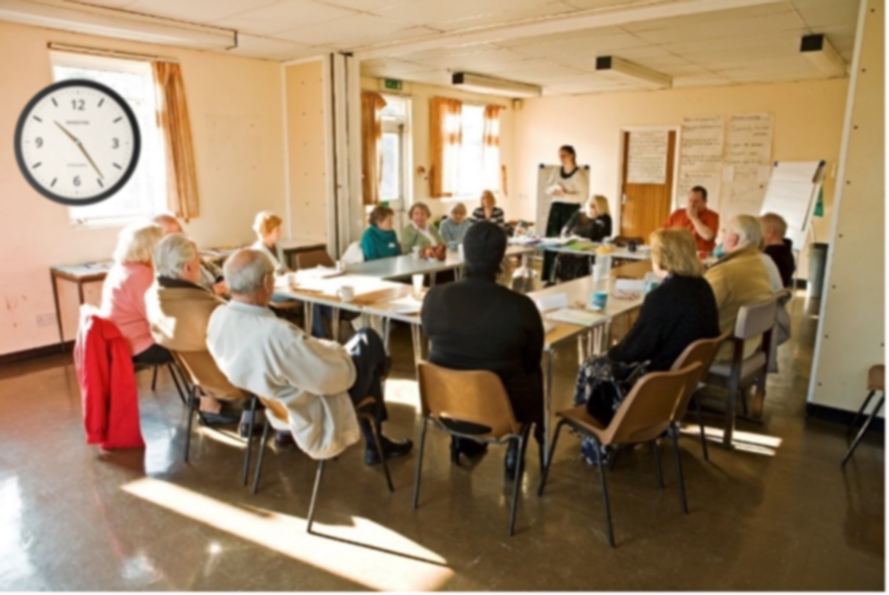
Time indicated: 10:24
